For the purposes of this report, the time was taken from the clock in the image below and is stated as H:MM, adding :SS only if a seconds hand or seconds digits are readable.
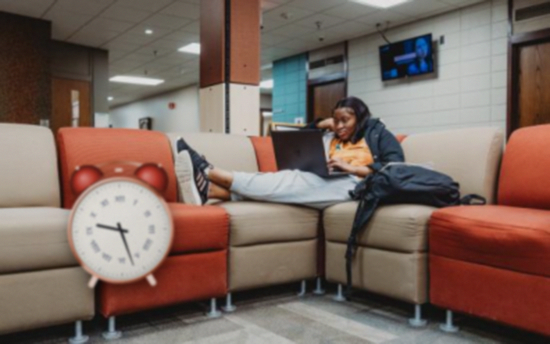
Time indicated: 9:27
